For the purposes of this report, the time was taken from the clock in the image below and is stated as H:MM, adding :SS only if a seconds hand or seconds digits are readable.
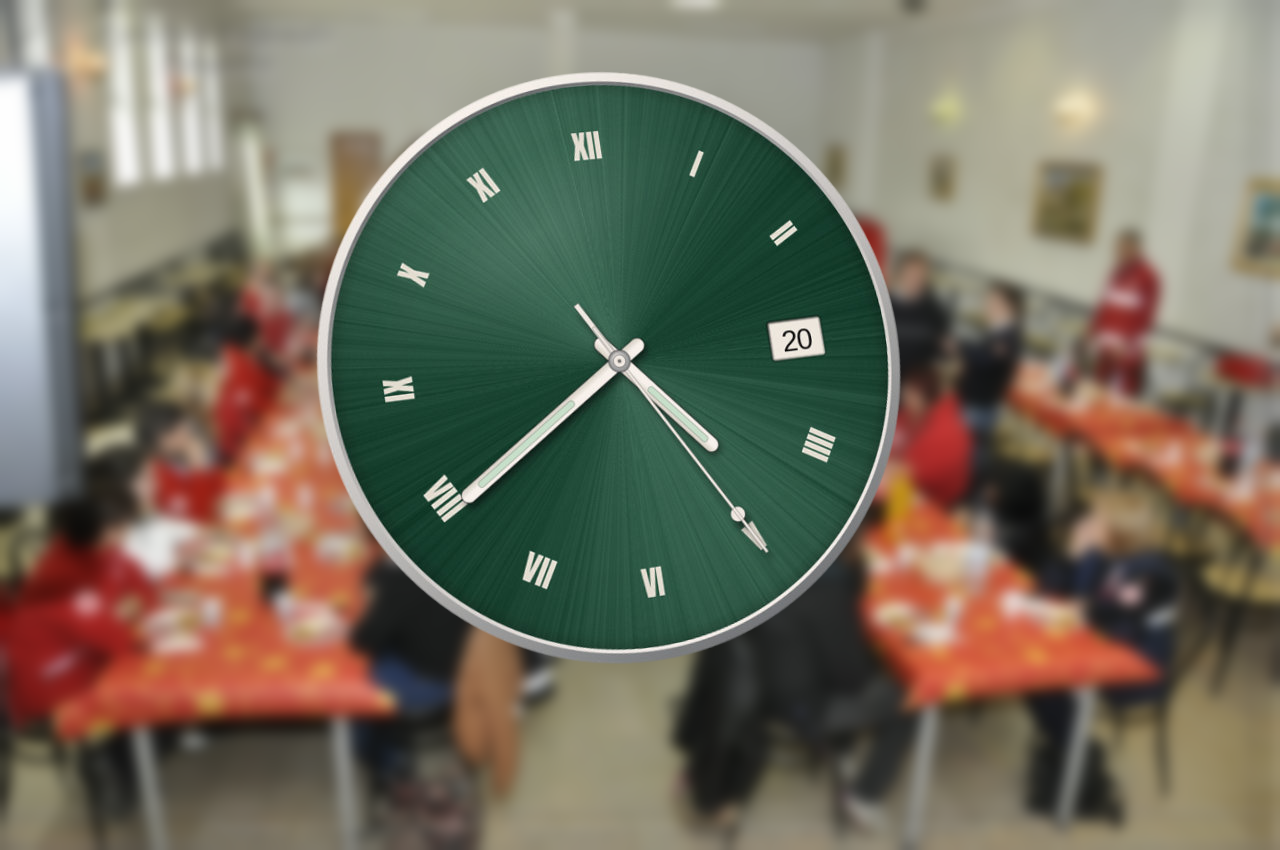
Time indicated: 4:39:25
